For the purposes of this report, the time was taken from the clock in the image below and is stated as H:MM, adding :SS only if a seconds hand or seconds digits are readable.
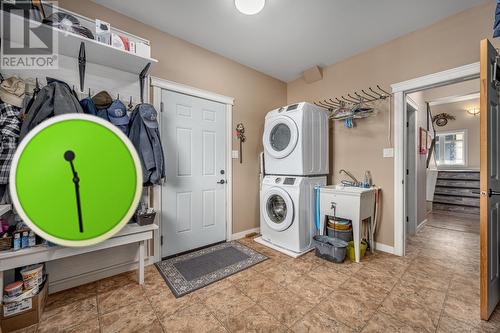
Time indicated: 11:29
